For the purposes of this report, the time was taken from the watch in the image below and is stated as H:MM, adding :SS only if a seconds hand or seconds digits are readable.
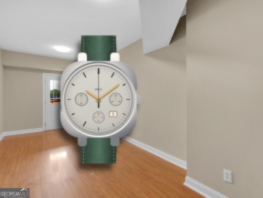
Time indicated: 10:09
